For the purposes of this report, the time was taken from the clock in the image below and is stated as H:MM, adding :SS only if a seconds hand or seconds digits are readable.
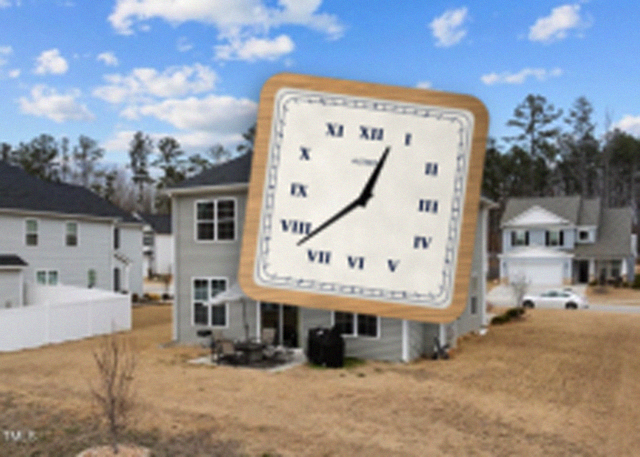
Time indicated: 12:38
